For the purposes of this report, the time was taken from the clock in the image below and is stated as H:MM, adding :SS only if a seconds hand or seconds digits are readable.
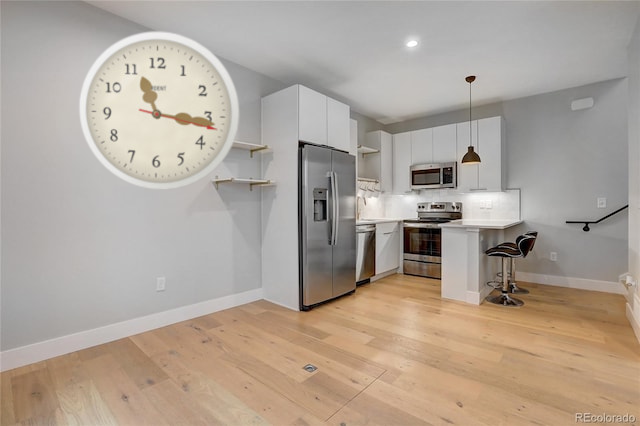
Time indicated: 11:16:17
